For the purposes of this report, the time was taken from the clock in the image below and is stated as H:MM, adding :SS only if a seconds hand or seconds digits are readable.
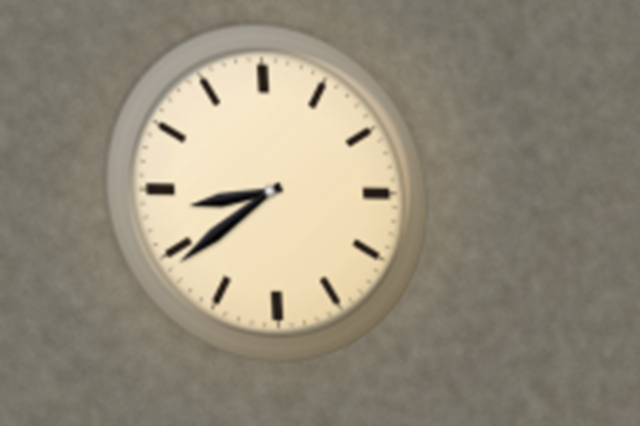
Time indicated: 8:39
